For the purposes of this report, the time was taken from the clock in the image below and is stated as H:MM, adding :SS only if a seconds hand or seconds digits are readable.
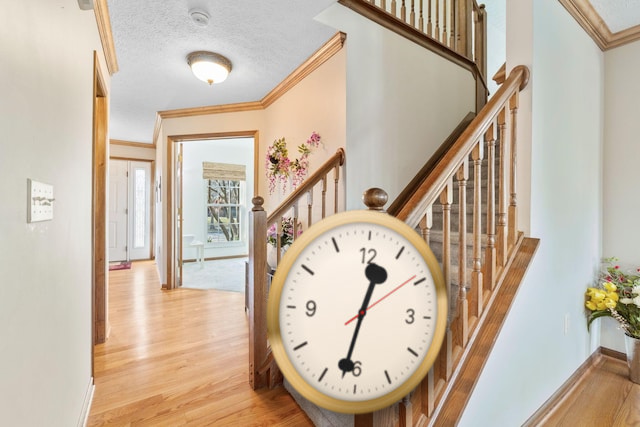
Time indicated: 12:32:09
